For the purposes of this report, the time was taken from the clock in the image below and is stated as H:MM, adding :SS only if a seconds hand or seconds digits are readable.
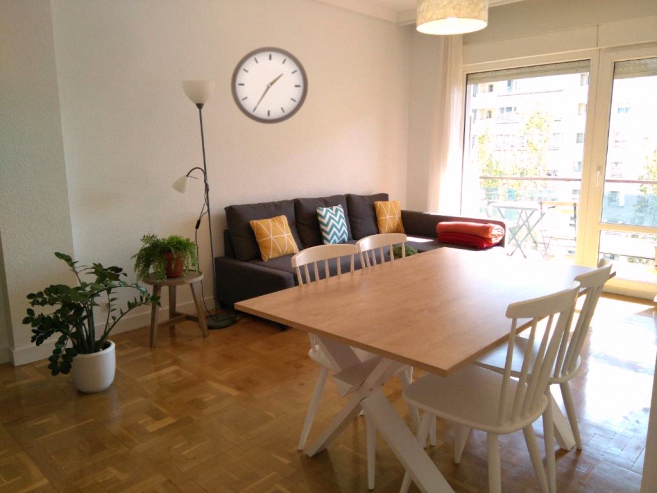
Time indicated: 1:35
